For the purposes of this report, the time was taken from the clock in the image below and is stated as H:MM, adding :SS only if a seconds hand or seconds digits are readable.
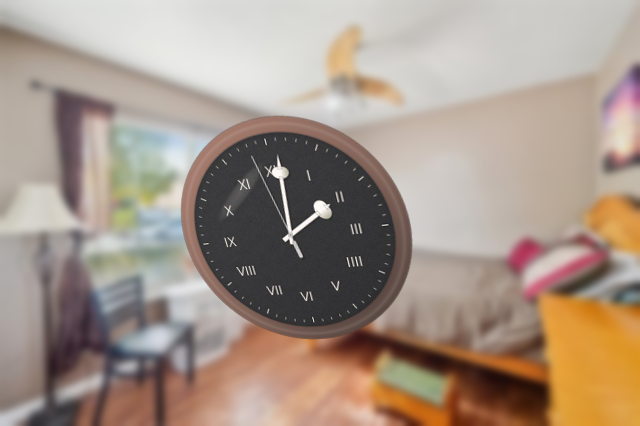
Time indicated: 2:00:58
